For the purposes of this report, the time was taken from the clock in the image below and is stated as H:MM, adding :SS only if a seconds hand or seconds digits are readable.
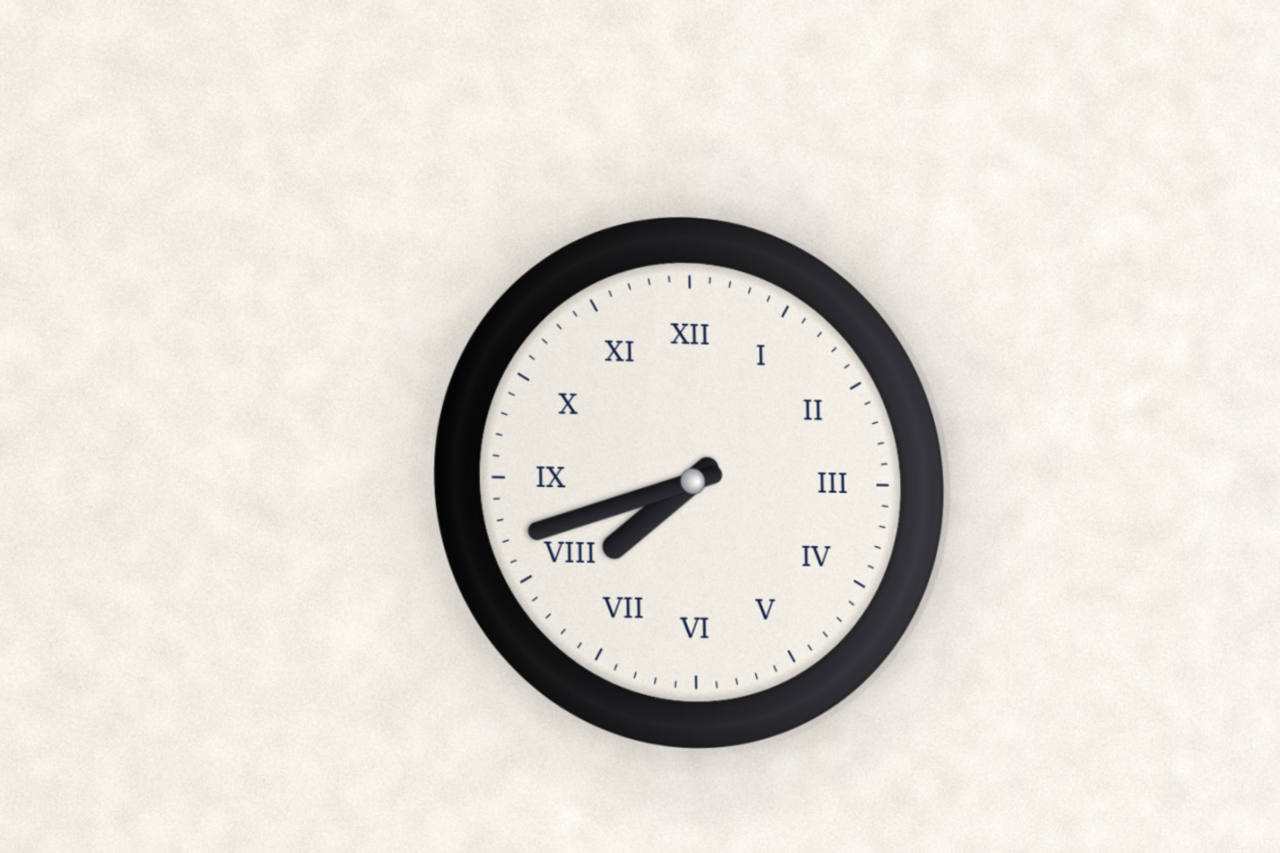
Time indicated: 7:42
